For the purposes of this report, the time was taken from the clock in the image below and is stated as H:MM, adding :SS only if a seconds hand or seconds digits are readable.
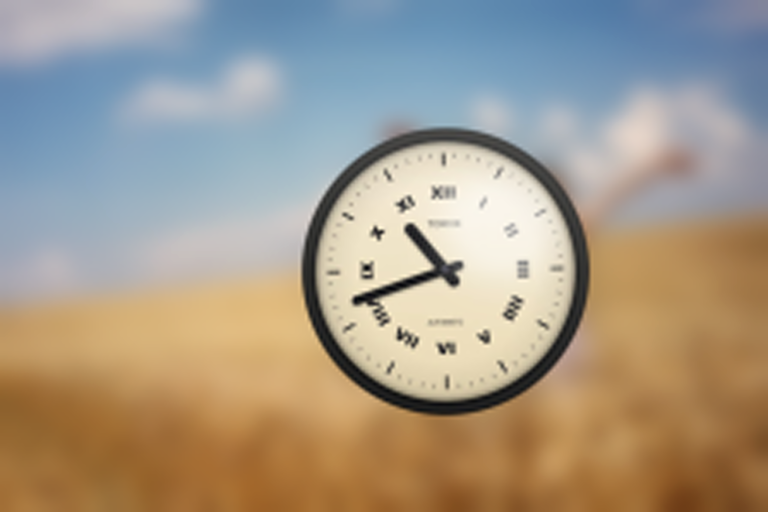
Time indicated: 10:42
